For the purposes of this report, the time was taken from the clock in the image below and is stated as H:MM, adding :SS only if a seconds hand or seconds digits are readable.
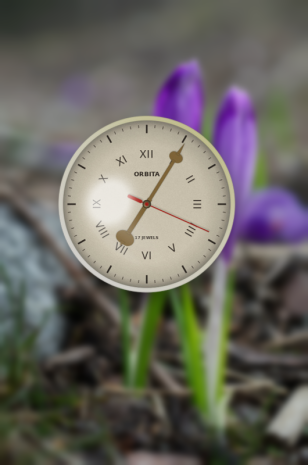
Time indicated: 7:05:19
